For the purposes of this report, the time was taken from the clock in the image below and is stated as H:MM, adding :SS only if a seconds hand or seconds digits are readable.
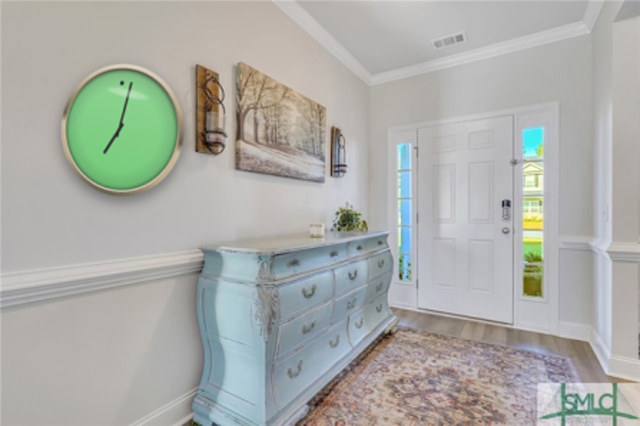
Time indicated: 7:02
